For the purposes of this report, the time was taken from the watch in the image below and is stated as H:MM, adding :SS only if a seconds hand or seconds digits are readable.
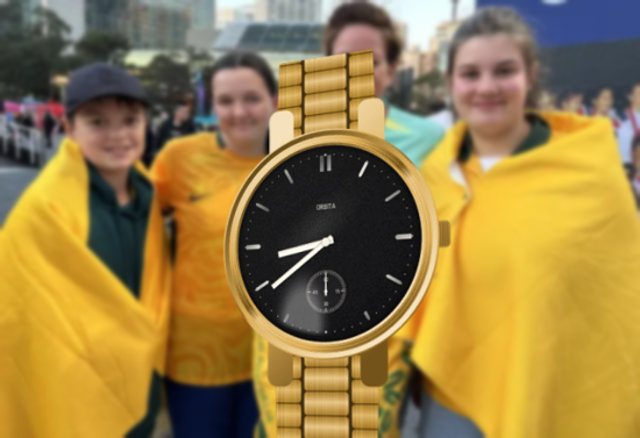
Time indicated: 8:39
